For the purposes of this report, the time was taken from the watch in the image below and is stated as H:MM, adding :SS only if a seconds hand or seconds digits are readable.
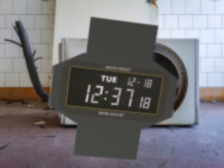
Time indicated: 12:37:18
